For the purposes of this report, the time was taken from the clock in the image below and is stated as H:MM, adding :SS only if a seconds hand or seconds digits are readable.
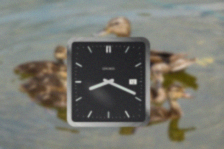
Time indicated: 8:19
